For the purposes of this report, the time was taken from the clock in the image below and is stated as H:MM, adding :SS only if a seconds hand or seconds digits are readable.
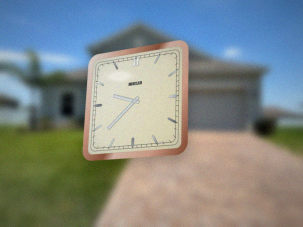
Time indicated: 9:38
